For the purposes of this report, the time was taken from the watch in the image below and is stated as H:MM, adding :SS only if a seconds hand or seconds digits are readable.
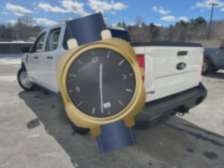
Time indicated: 12:32
